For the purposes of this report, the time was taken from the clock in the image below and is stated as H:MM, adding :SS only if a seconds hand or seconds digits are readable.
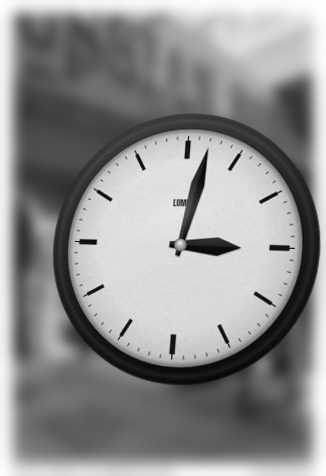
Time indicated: 3:02
